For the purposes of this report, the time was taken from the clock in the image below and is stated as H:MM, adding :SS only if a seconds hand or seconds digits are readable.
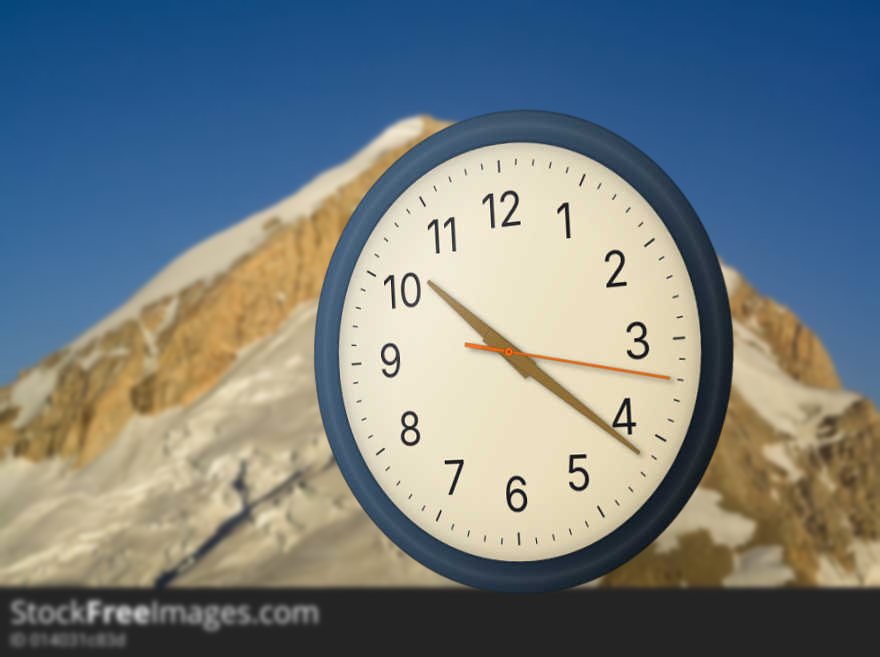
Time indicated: 10:21:17
